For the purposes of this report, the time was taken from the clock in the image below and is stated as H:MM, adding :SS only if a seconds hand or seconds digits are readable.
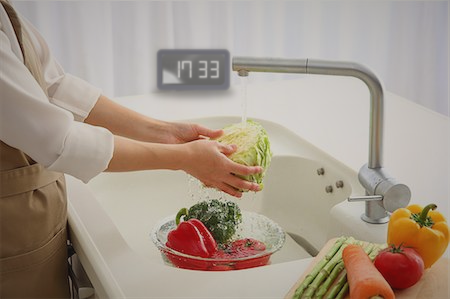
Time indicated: 17:33
